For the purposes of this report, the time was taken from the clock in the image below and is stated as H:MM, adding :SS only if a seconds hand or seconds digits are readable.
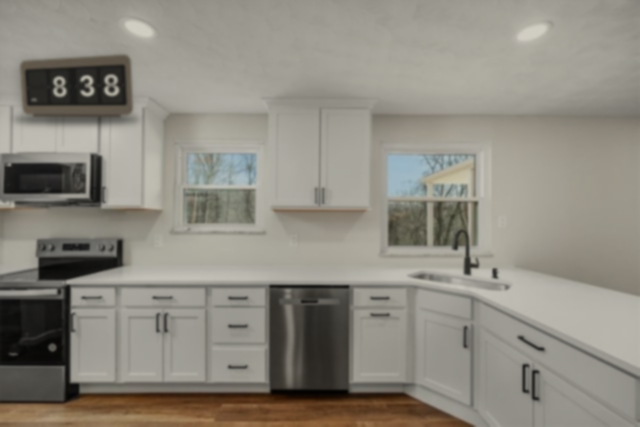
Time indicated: 8:38
